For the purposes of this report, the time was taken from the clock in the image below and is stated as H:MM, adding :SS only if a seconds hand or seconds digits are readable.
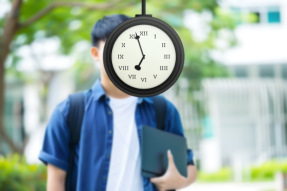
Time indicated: 6:57
